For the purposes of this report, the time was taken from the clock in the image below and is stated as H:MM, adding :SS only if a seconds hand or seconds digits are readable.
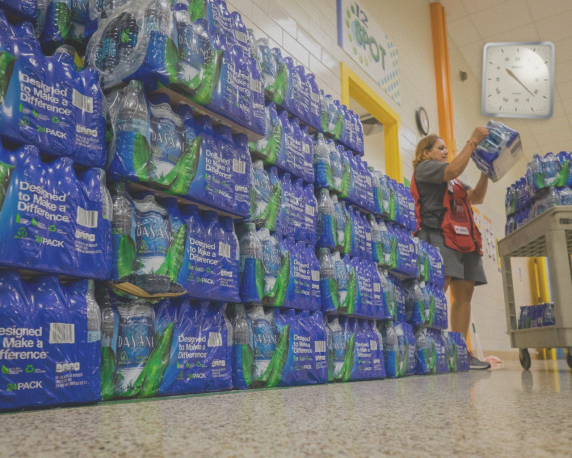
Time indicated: 10:22
